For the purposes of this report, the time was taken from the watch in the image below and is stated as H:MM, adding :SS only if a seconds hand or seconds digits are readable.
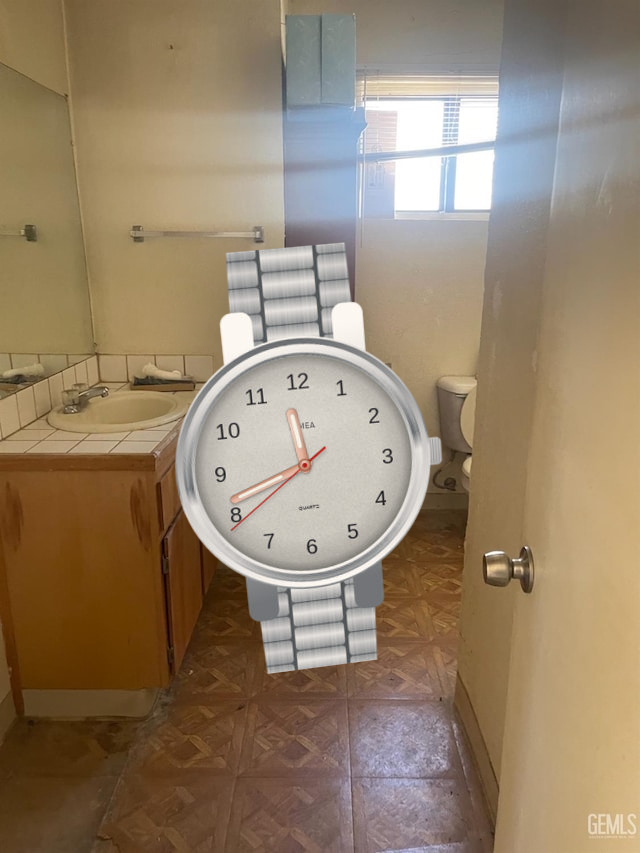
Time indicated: 11:41:39
